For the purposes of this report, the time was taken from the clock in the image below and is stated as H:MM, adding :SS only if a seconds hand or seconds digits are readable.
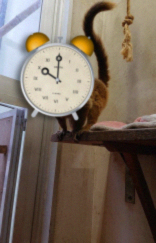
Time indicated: 10:00
